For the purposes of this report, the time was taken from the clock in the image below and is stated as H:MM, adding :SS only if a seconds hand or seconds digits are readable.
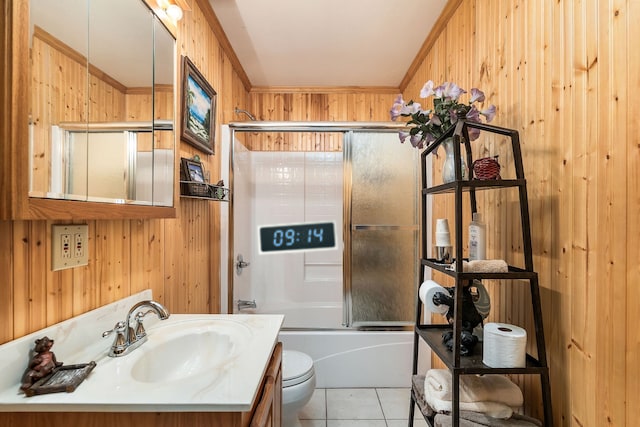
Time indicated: 9:14
